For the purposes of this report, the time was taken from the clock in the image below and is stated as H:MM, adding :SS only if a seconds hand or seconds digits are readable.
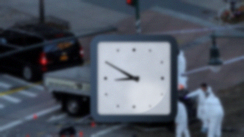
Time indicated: 8:50
